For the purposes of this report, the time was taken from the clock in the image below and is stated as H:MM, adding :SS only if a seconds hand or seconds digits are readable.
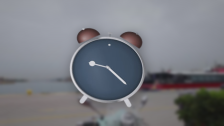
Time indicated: 9:22
